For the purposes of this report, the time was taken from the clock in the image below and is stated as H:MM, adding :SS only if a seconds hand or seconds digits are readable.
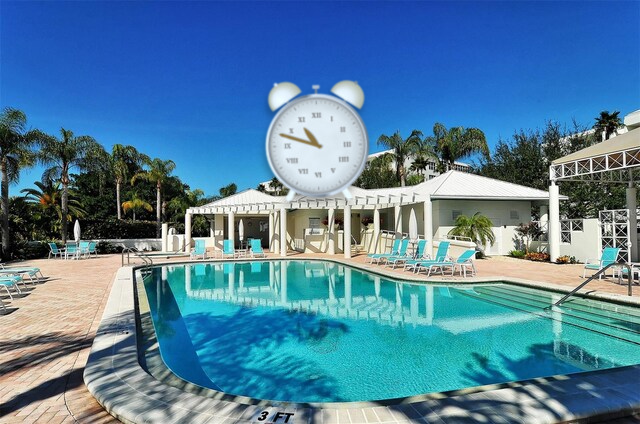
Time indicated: 10:48
